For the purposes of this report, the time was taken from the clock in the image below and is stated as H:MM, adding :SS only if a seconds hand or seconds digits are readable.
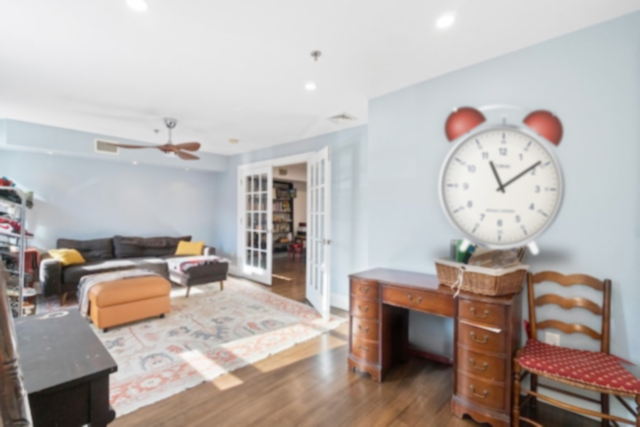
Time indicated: 11:09
